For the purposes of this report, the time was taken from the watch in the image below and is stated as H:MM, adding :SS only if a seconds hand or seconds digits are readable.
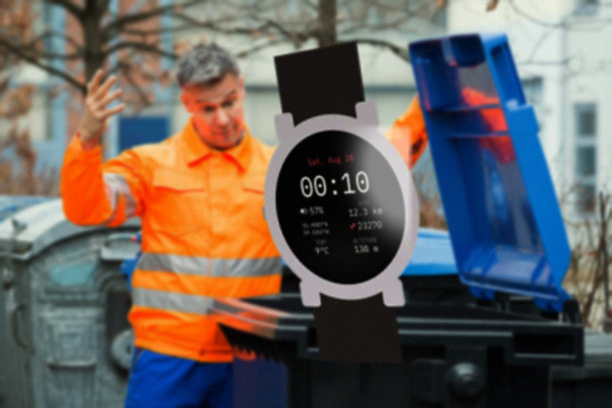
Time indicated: 0:10
